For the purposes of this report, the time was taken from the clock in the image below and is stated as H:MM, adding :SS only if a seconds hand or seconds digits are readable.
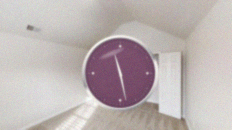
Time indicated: 11:28
